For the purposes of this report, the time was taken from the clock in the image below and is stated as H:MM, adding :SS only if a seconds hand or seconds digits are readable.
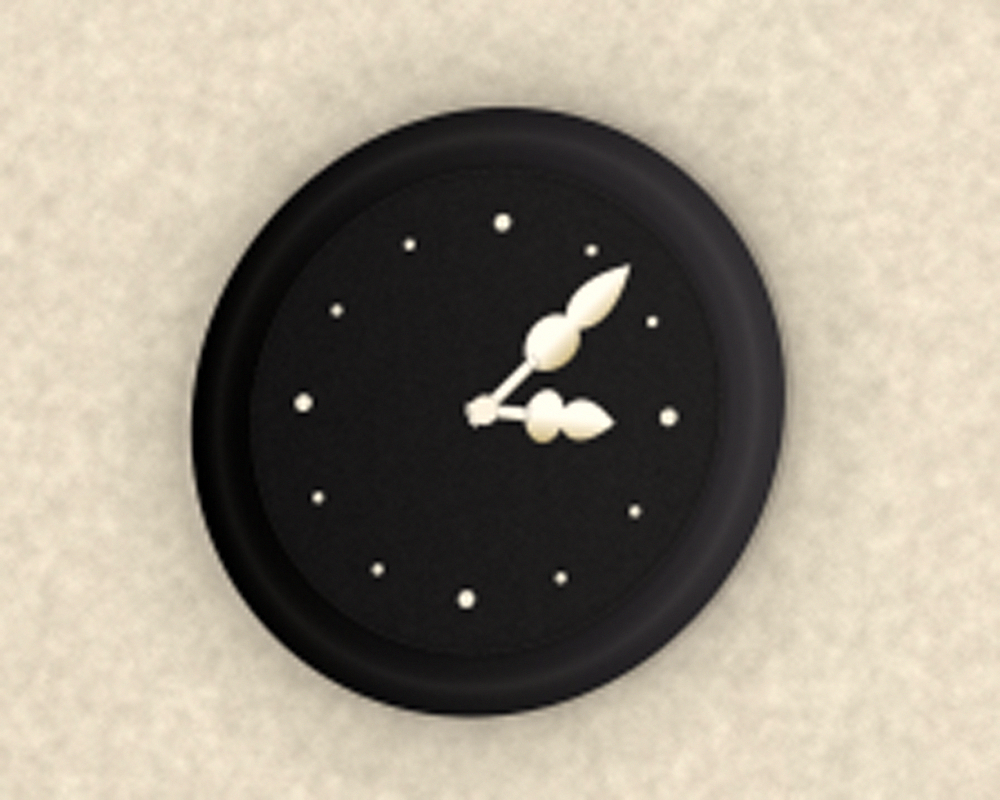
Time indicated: 3:07
